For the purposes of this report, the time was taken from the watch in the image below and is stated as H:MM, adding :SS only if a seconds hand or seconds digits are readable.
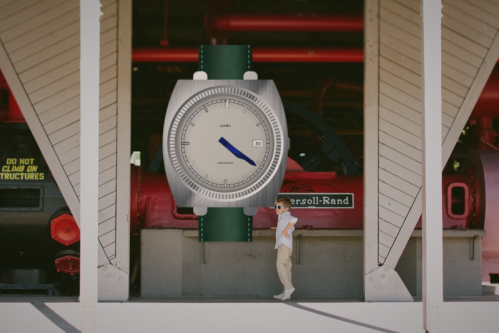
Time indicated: 4:21
